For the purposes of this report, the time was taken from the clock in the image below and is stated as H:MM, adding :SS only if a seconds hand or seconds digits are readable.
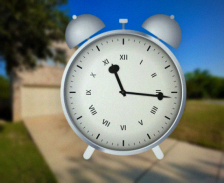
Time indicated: 11:16
